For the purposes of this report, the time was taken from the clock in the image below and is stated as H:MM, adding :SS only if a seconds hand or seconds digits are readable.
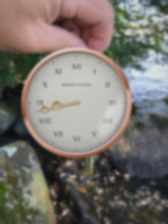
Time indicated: 8:43
